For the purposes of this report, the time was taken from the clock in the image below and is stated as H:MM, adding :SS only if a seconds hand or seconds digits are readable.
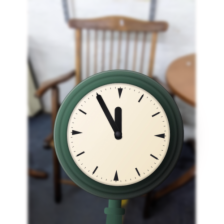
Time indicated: 11:55
